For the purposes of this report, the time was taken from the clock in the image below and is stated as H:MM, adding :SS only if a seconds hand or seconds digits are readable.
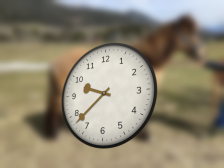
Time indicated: 9:38
